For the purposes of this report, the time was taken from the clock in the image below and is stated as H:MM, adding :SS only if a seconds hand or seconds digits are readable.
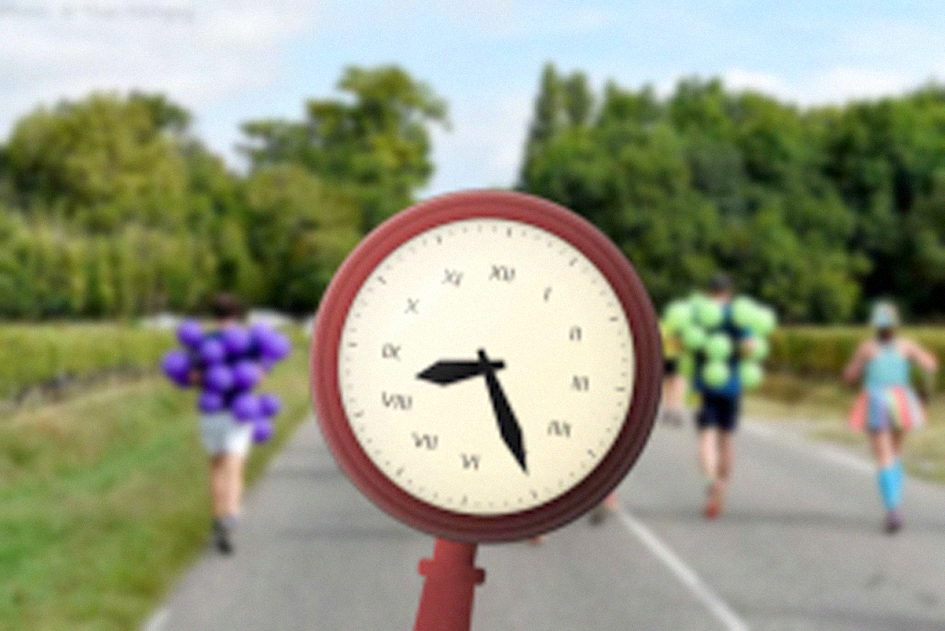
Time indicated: 8:25
